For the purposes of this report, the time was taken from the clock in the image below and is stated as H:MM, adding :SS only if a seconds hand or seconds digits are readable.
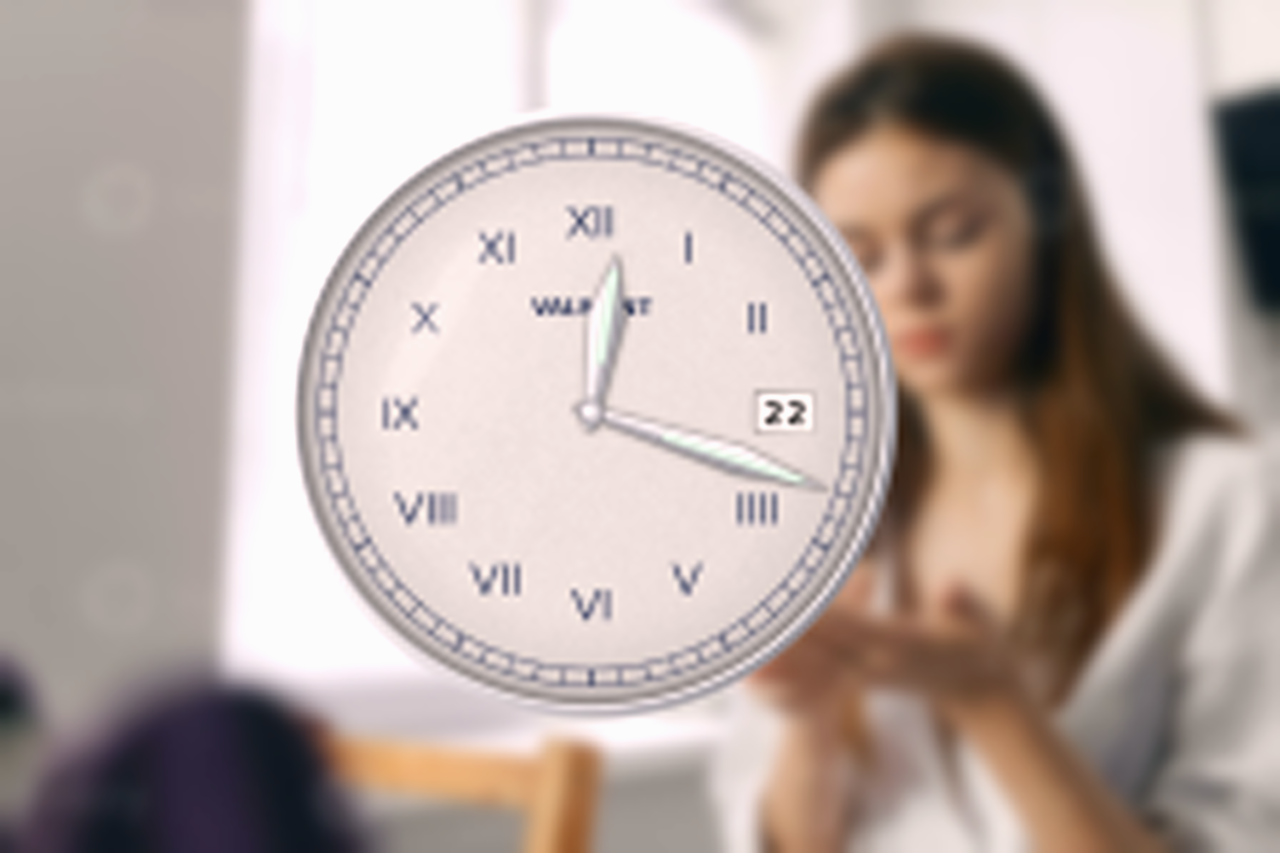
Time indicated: 12:18
